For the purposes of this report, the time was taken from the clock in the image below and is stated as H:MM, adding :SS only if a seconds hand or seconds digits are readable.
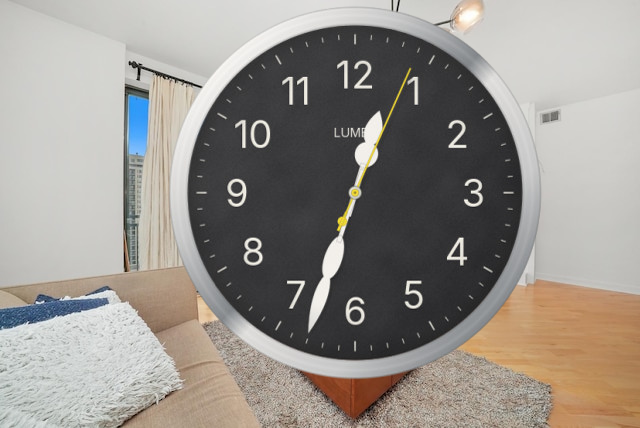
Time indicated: 12:33:04
